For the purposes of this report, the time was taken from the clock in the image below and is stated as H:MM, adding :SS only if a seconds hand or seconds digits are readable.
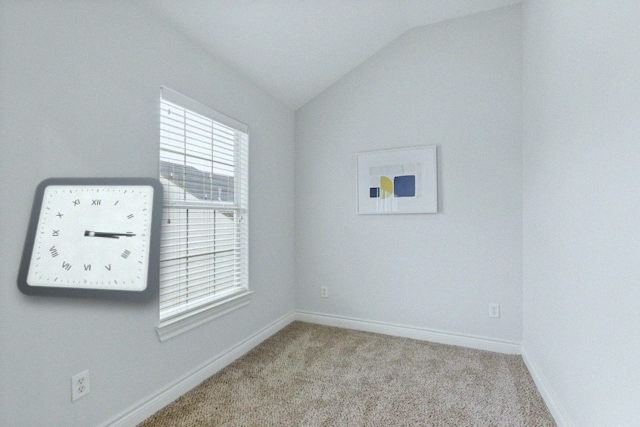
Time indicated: 3:15
